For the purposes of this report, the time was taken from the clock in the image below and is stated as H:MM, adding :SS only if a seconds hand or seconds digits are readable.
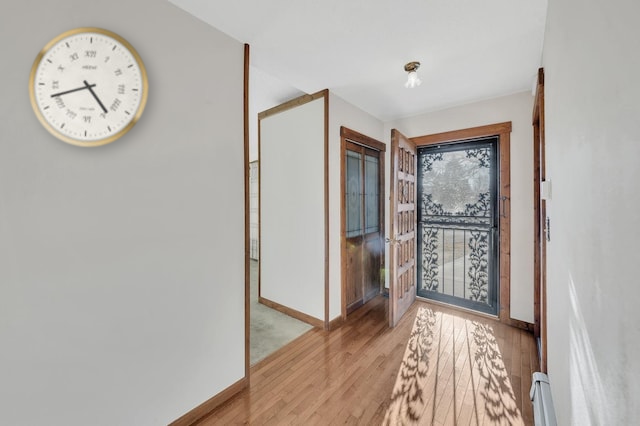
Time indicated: 4:42
